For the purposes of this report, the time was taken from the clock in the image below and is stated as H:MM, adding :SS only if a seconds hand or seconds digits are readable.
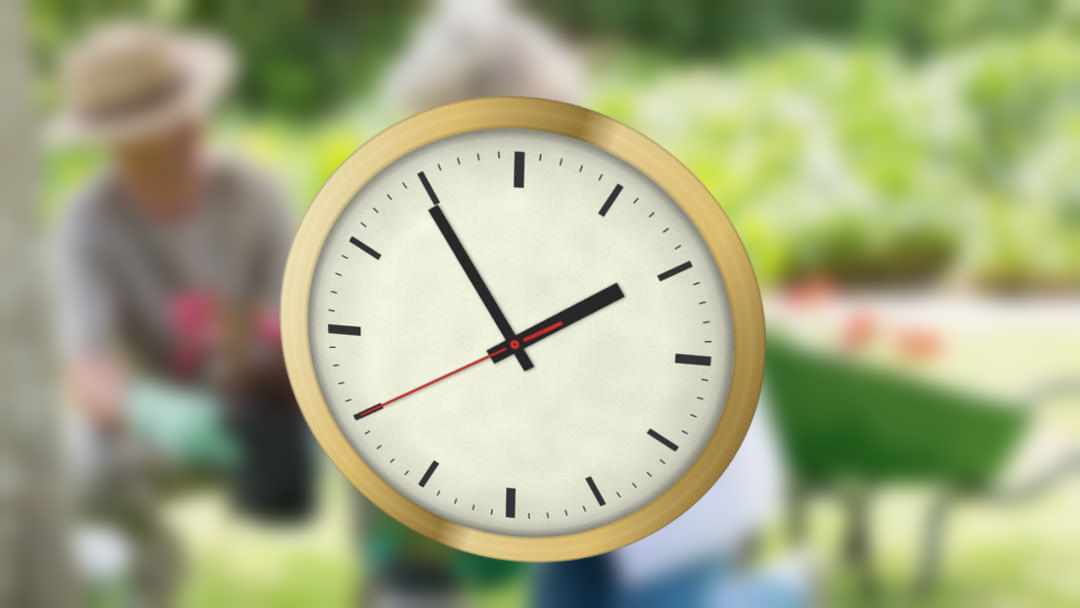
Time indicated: 1:54:40
